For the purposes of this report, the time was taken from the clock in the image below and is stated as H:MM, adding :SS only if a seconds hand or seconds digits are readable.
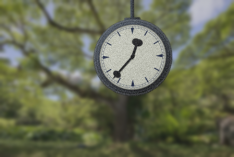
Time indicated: 12:37
